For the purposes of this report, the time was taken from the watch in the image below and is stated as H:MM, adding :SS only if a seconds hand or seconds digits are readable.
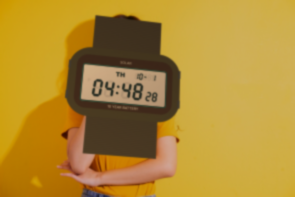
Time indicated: 4:48
